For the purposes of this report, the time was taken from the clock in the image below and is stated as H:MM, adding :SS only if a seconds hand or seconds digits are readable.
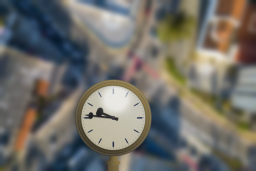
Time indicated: 9:46
